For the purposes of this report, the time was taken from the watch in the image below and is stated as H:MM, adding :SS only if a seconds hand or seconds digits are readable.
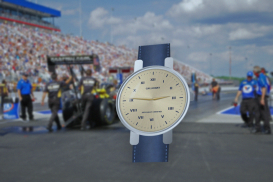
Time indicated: 2:46
